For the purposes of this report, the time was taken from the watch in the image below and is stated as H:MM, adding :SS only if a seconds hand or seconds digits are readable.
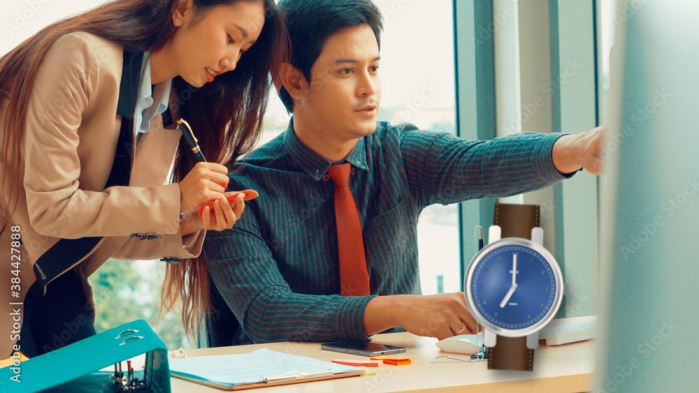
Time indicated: 7:00
